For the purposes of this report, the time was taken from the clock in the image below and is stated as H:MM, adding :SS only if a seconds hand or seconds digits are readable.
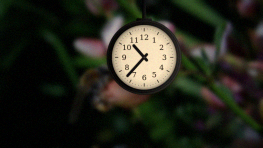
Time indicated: 10:37
